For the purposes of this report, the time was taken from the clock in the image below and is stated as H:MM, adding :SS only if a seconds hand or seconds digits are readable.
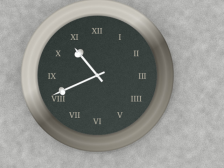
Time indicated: 10:41
